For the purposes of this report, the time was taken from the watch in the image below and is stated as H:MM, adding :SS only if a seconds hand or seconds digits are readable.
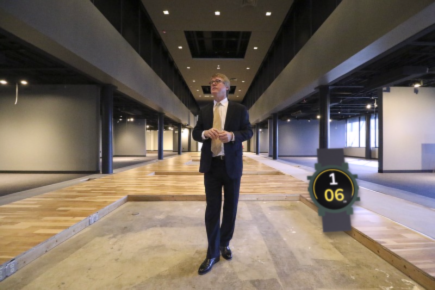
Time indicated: 1:06
